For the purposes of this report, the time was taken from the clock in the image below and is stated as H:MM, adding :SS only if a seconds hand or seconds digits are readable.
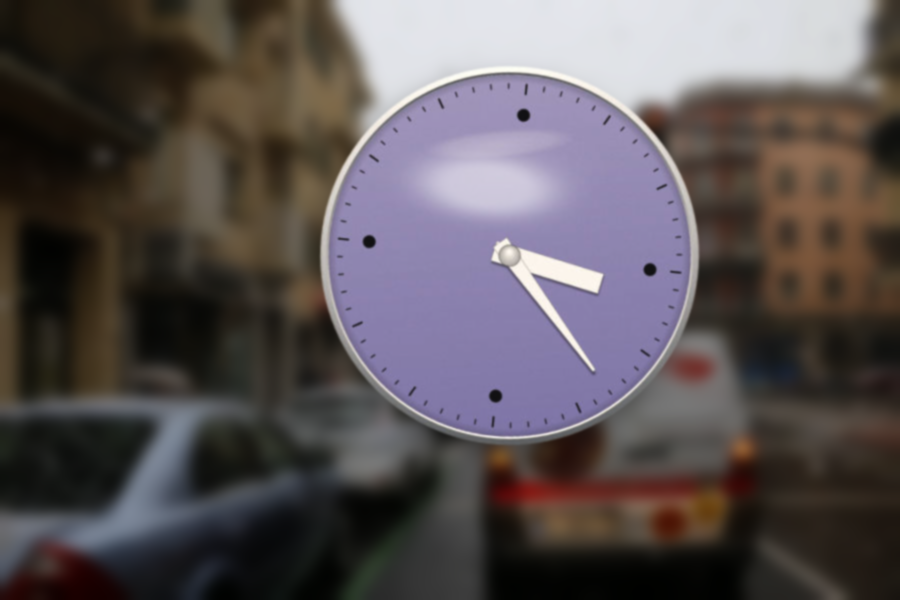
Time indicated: 3:23
